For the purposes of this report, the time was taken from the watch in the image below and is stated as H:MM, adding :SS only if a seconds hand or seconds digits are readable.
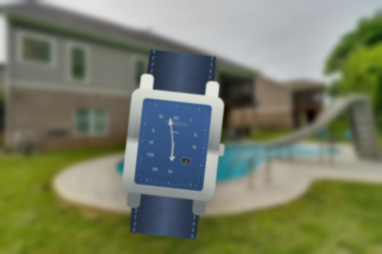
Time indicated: 5:58
